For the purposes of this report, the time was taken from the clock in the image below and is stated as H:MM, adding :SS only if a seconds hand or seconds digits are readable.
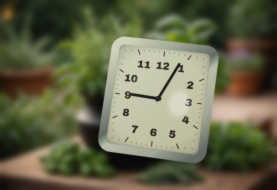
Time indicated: 9:04
